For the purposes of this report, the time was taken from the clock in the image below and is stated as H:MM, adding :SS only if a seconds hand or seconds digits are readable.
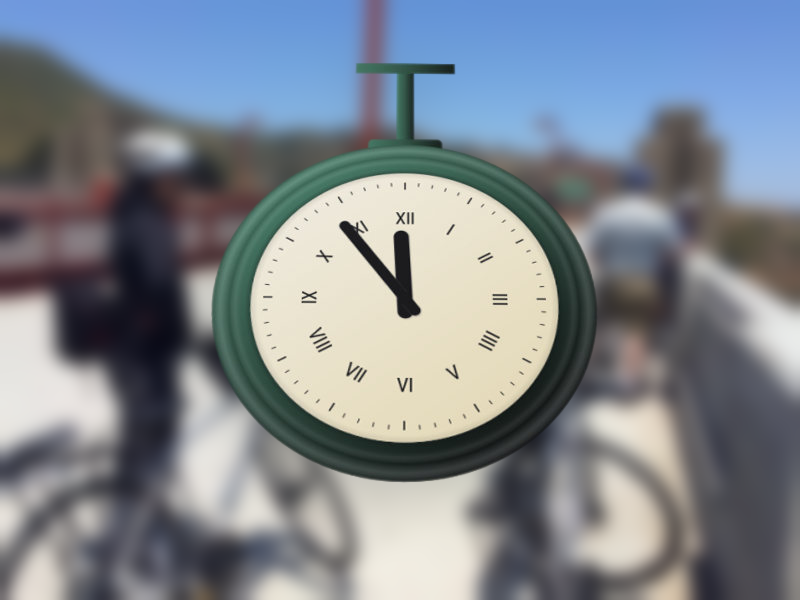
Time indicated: 11:54
